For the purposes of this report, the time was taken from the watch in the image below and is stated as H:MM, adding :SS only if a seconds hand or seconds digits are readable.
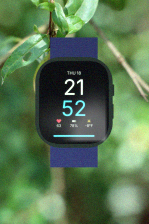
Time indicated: 21:52
